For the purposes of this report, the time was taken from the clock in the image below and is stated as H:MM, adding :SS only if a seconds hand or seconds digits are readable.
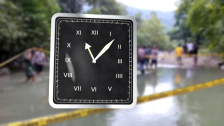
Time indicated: 11:07
